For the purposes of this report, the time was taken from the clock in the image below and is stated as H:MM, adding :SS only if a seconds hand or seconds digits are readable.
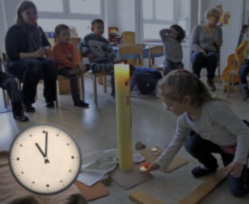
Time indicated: 11:01
